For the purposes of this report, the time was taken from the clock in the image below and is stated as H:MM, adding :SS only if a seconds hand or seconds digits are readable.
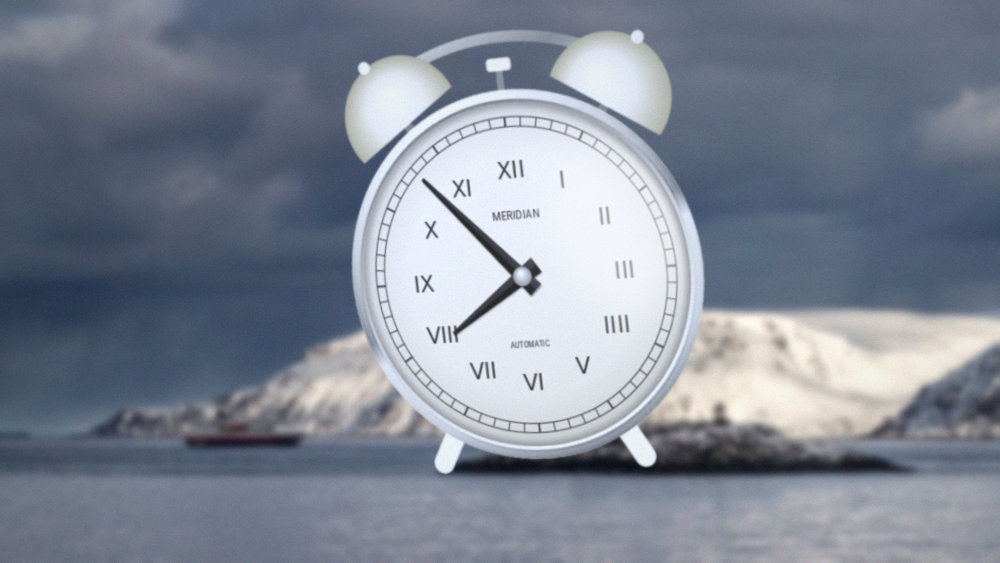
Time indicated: 7:53
